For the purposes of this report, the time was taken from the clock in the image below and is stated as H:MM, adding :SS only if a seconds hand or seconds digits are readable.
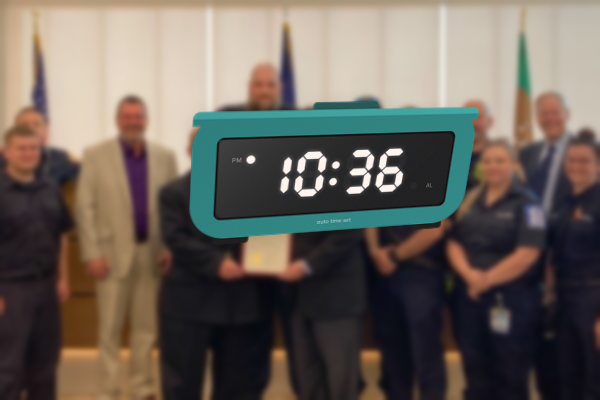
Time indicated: 10:36
